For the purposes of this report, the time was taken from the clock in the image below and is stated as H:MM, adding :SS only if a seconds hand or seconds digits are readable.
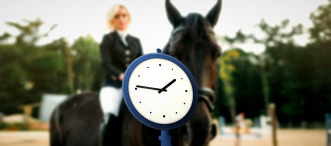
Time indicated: 1:46
